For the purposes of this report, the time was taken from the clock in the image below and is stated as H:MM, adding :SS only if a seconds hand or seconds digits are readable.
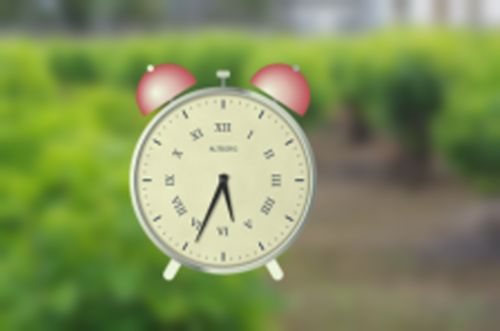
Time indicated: 5:34
